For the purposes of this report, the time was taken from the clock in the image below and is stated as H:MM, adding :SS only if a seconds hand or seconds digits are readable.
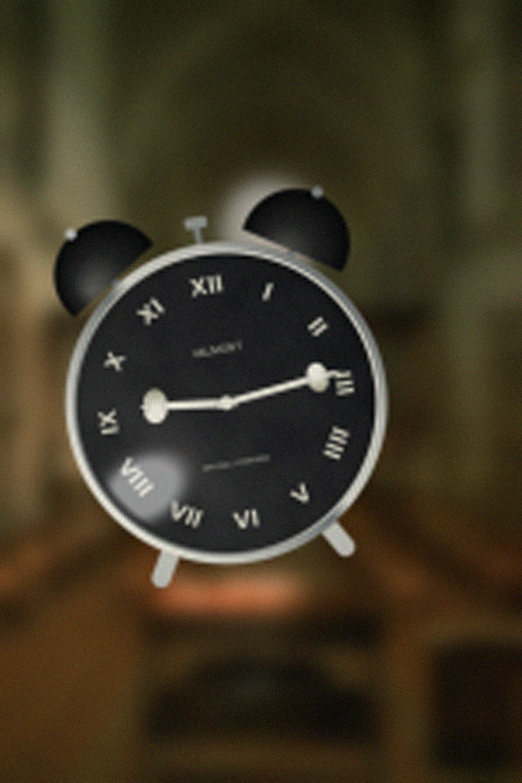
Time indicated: 9:14
